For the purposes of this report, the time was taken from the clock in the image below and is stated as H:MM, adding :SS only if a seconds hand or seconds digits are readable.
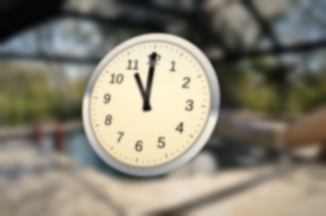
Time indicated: 11:00
